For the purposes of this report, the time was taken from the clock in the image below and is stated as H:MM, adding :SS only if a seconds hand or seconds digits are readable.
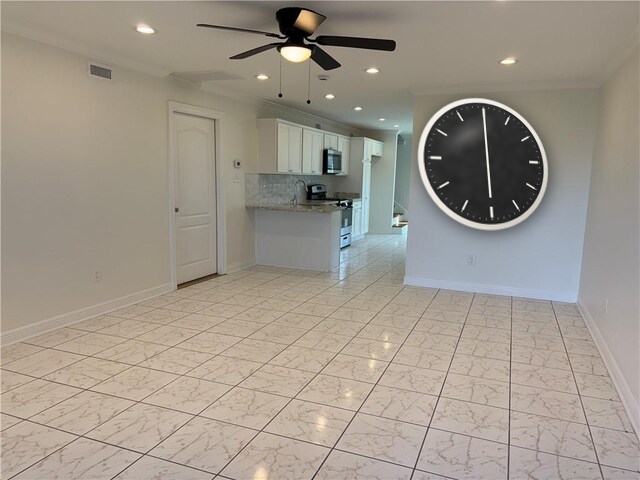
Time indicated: 6:00
